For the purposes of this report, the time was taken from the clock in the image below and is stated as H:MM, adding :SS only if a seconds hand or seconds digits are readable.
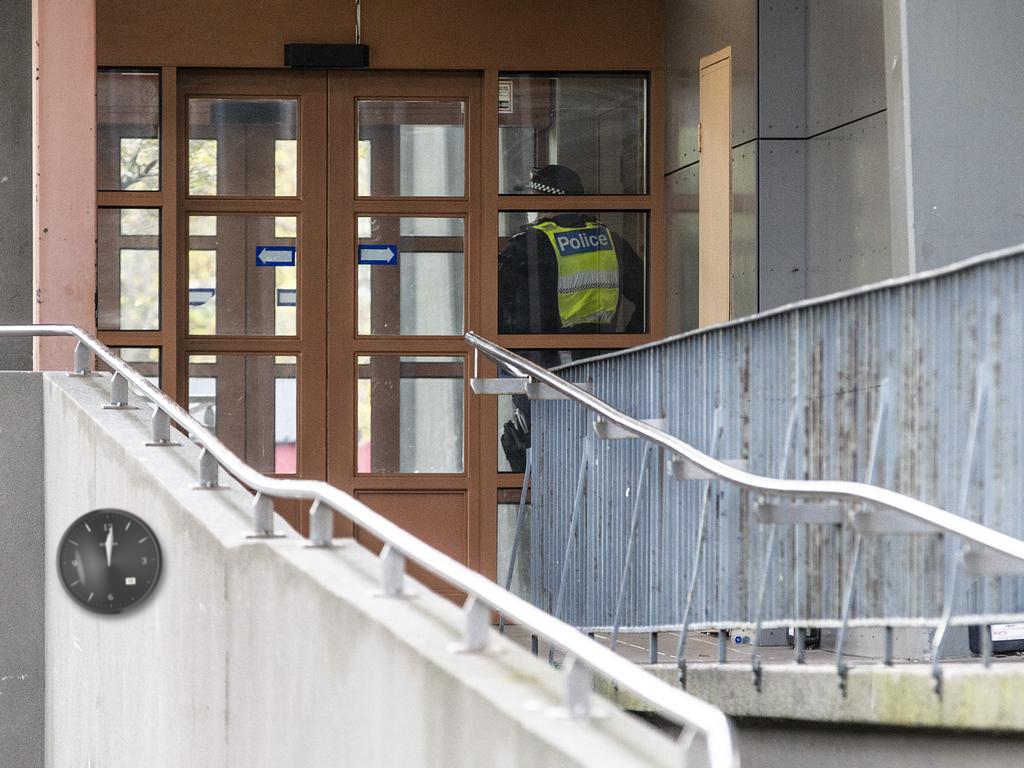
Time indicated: 12:01
